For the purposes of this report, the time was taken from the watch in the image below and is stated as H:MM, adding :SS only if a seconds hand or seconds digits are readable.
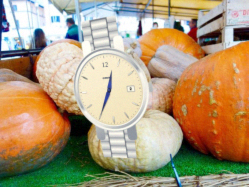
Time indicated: 12:35
